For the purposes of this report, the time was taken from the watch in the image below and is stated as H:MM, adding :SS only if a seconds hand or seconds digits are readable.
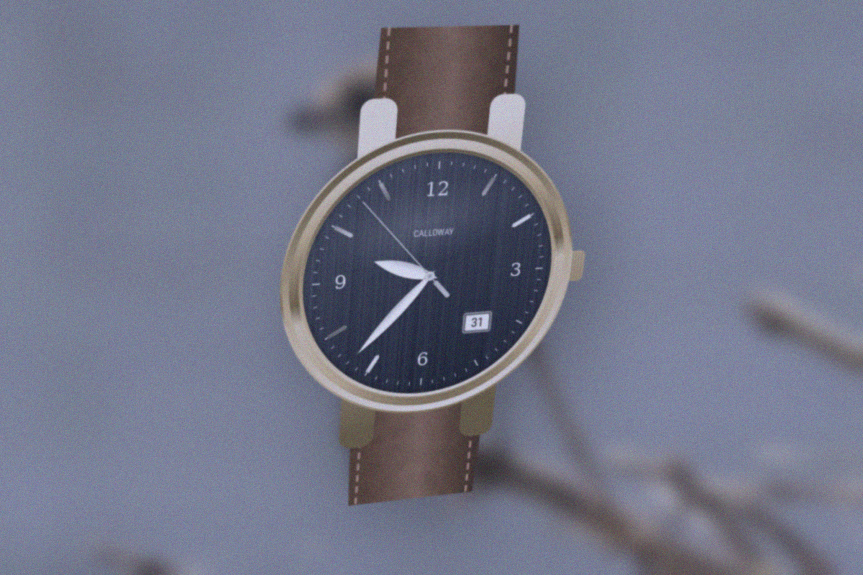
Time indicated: 9:36:53
